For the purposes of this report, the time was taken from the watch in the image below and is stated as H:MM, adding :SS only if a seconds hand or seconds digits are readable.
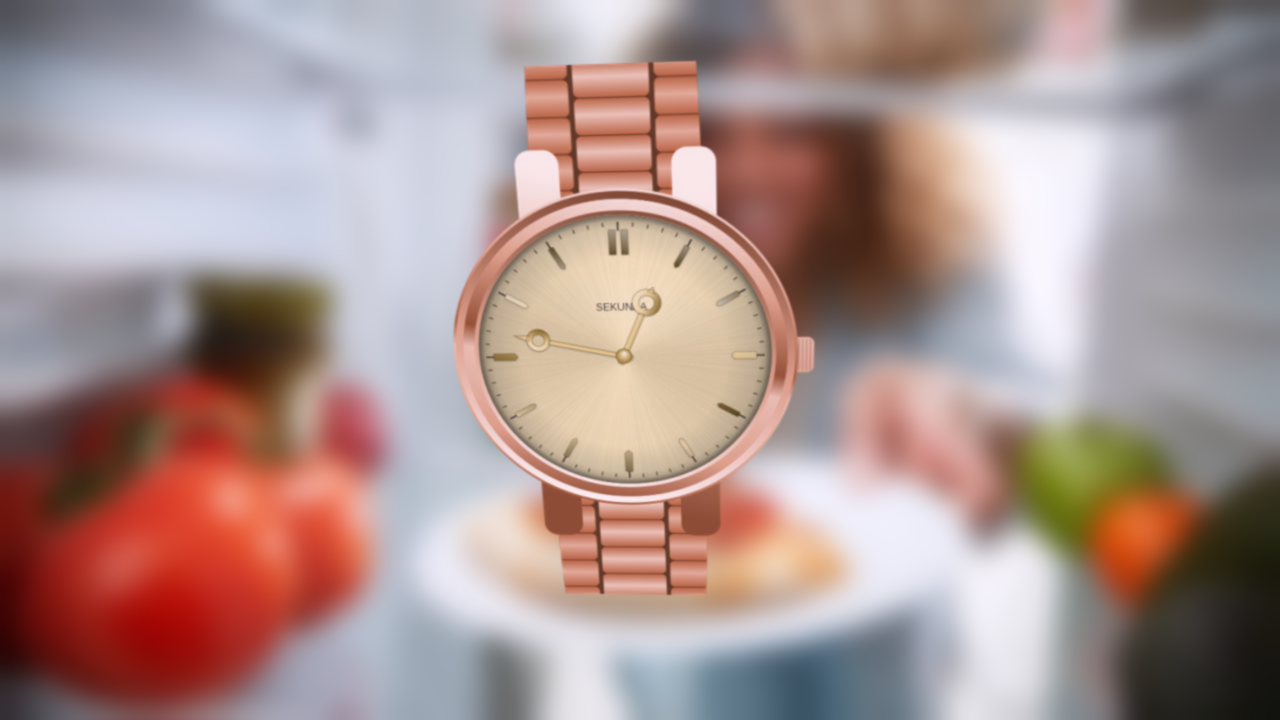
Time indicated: 12:47
